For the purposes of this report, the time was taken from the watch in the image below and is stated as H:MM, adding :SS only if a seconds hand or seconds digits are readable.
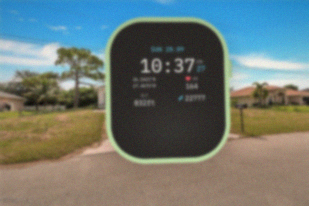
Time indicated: 10:37
